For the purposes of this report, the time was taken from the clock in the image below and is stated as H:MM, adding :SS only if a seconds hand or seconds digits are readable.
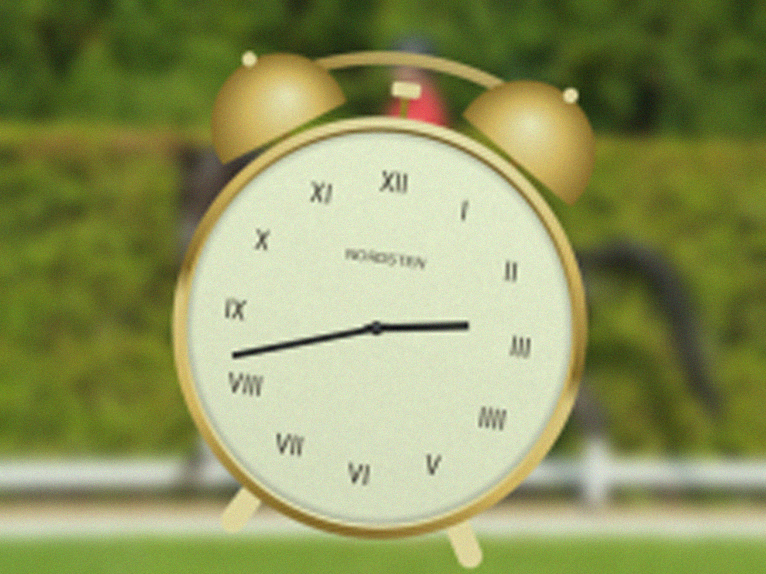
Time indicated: 2:42
